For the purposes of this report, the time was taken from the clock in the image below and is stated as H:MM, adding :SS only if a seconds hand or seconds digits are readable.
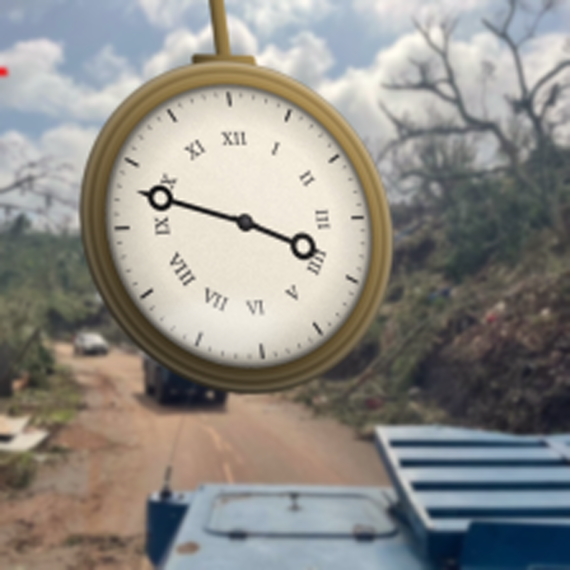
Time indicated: 3:48
